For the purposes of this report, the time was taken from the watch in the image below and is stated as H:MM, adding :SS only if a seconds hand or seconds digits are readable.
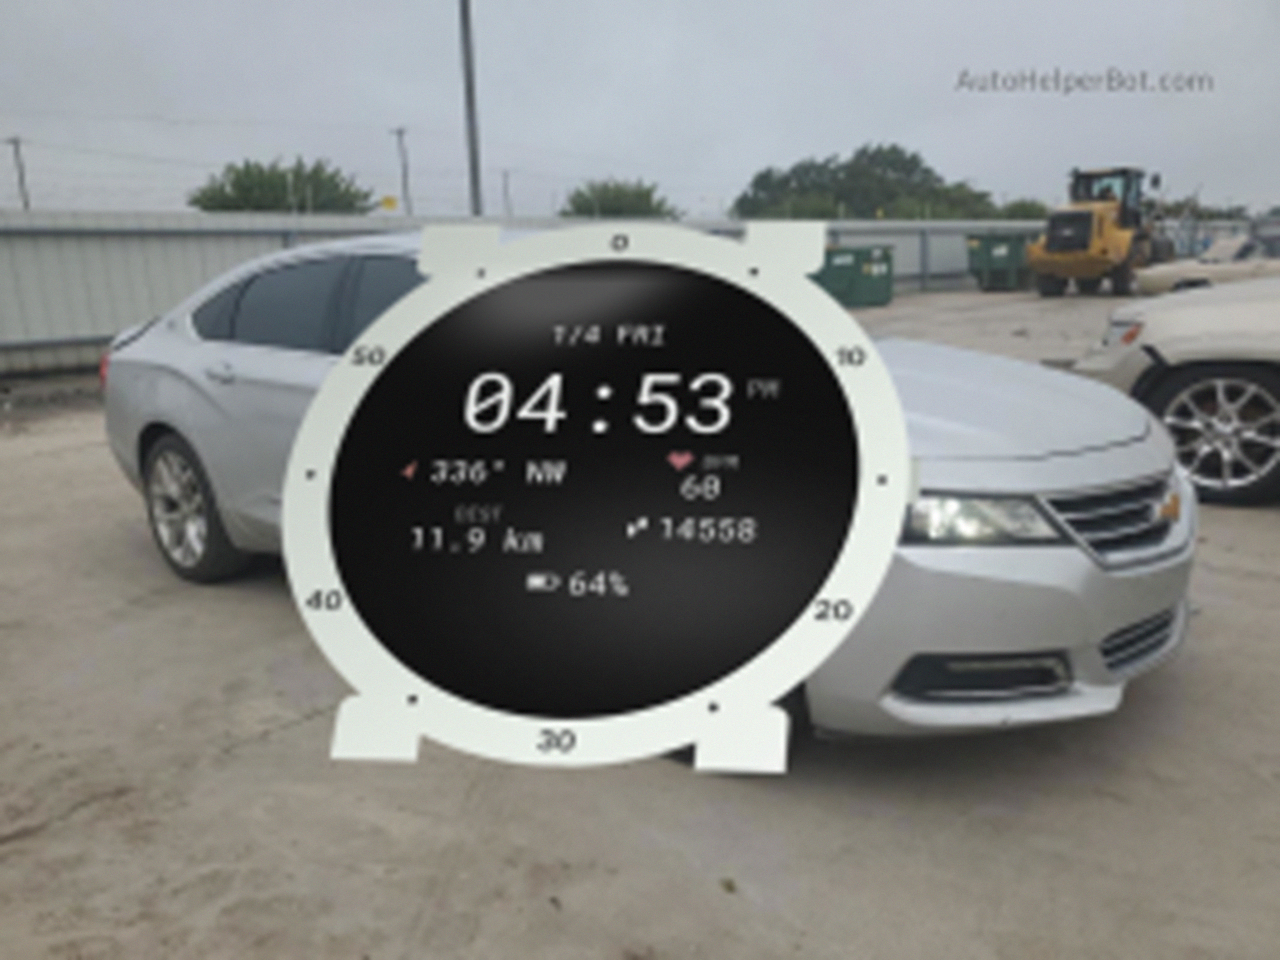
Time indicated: 4:53
